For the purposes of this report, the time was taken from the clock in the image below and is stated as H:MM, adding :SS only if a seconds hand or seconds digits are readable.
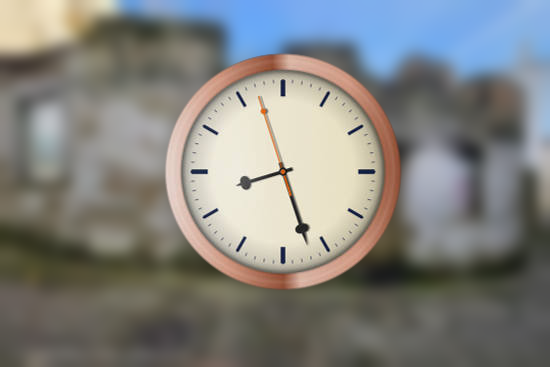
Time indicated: 8:26:57
